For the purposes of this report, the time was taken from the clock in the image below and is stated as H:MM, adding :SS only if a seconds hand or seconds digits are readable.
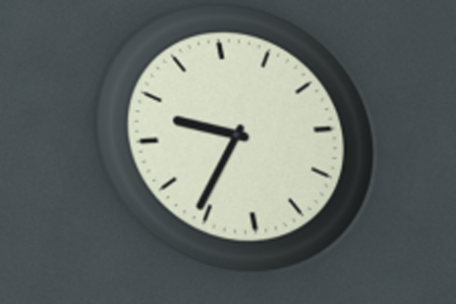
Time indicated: 9:36
